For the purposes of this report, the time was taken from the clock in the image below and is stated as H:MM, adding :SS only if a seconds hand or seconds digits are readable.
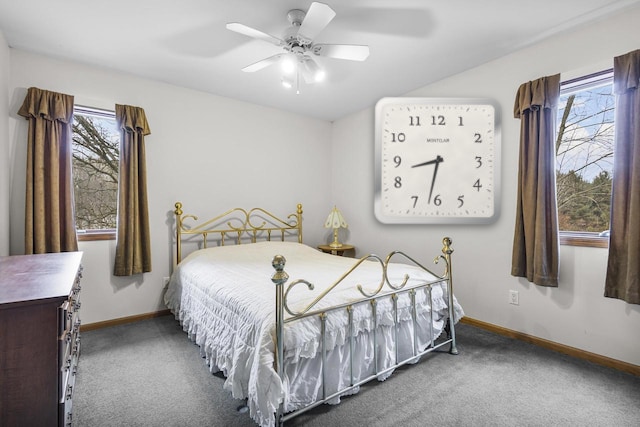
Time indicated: 8:32
